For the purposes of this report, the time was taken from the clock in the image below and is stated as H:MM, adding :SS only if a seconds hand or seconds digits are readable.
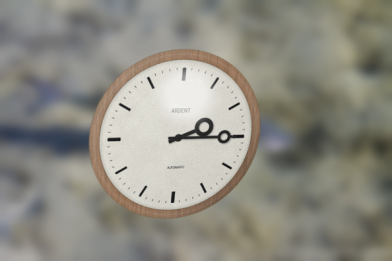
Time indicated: 2:15
